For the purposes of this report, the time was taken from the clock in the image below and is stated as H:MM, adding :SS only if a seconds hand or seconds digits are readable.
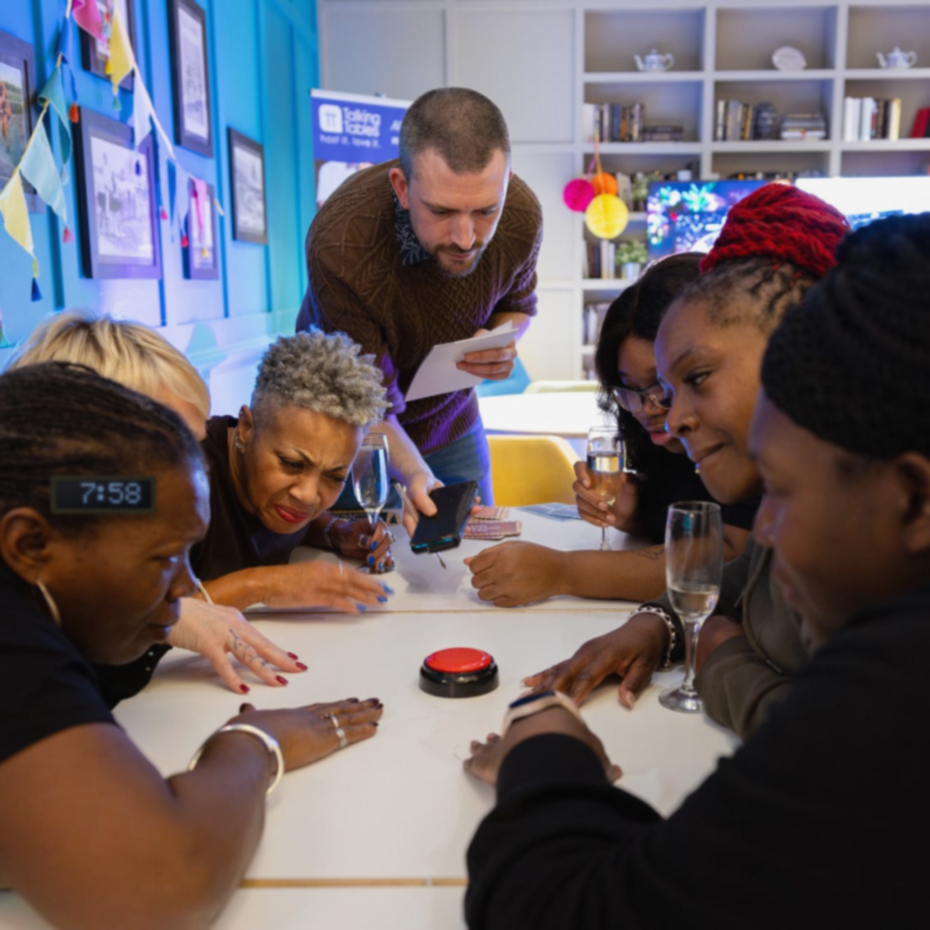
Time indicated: 7:58
